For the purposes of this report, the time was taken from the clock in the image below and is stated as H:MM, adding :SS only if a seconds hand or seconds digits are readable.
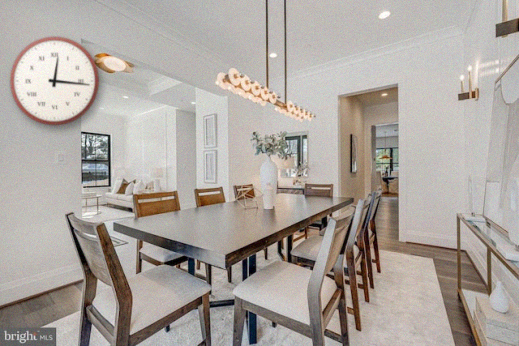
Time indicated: 12:16
